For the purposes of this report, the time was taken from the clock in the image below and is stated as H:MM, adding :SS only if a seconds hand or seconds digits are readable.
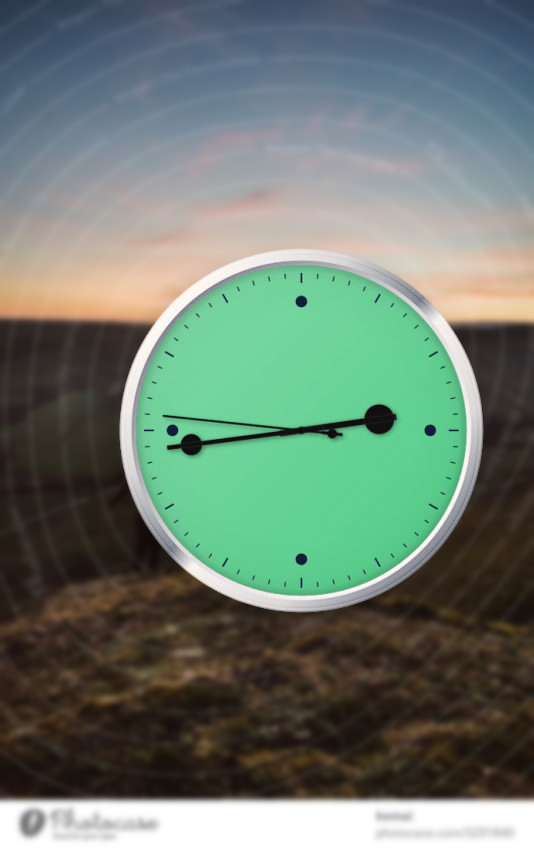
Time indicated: 2:43:46
